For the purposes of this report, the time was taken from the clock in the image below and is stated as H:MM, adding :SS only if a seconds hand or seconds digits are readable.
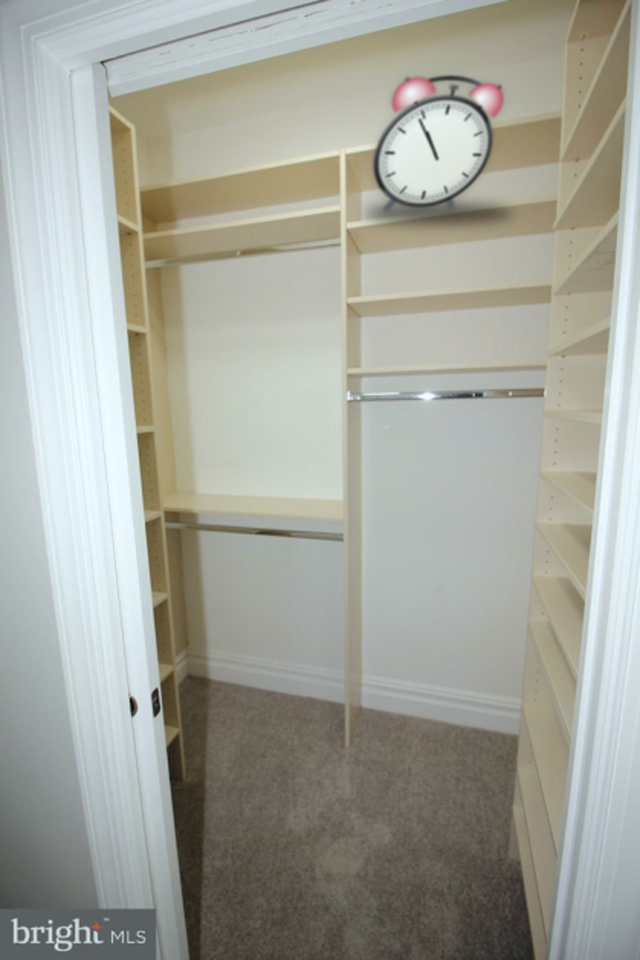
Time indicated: 10:54
